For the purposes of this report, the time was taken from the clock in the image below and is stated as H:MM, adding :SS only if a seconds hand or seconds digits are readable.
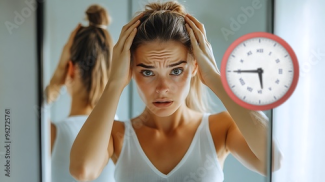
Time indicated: 5:45
